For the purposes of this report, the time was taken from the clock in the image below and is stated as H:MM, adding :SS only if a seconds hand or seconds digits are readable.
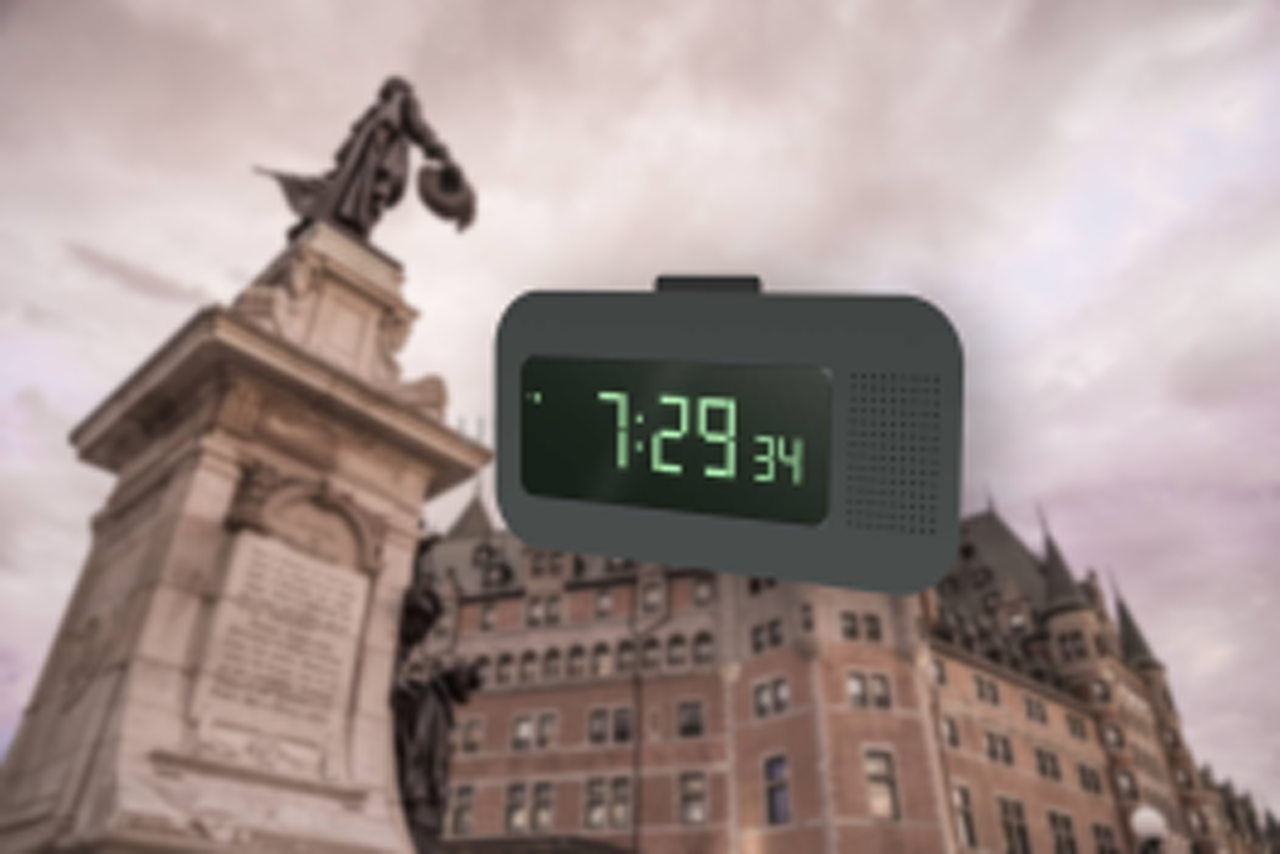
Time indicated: 7:29:34
